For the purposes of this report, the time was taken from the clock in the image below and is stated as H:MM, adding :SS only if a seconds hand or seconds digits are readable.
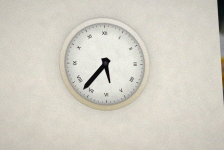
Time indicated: 5:37
